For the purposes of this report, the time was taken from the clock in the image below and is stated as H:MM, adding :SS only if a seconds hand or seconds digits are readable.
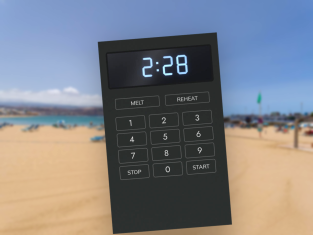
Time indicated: 2:28
